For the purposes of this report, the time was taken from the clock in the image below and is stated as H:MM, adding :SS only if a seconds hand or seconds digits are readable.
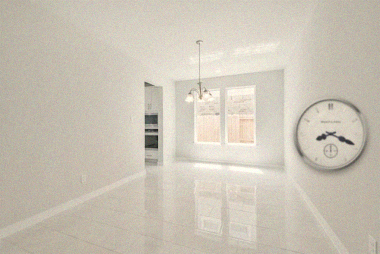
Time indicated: 8:19
